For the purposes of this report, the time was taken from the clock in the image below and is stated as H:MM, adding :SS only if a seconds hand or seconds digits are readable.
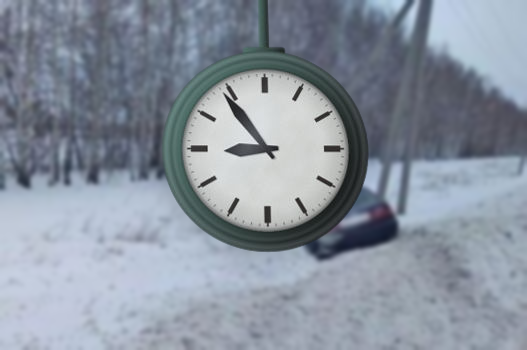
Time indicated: 8:54
